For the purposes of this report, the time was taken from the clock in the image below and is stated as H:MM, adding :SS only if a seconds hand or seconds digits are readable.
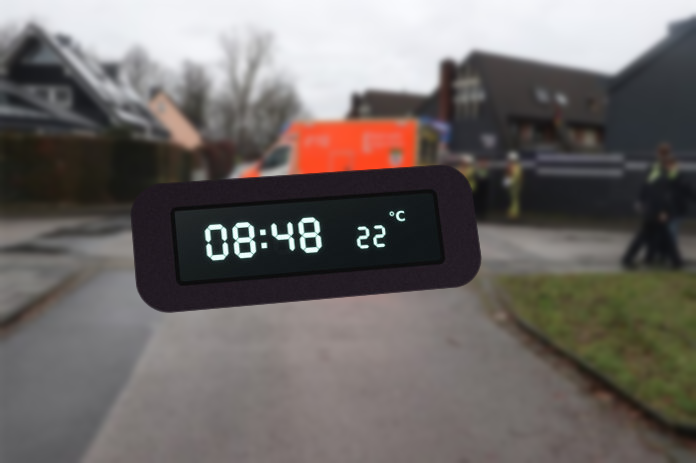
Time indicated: 8:48
